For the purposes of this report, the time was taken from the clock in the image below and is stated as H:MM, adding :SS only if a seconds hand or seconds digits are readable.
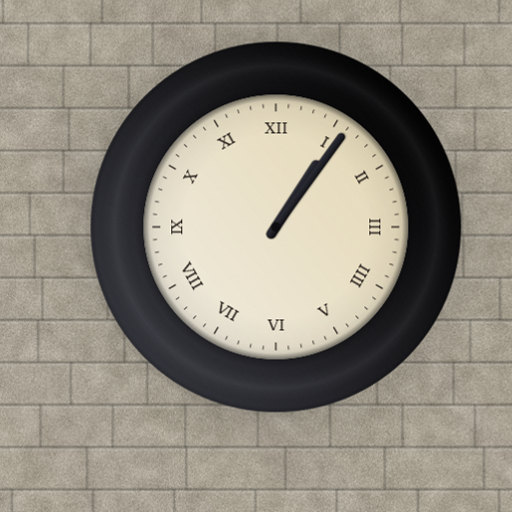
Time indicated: 1:06
